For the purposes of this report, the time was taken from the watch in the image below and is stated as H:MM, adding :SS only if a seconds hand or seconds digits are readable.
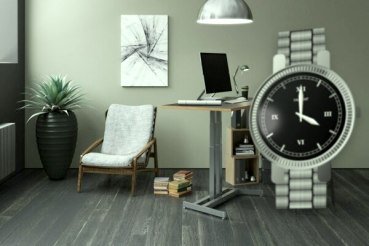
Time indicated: 4:00
